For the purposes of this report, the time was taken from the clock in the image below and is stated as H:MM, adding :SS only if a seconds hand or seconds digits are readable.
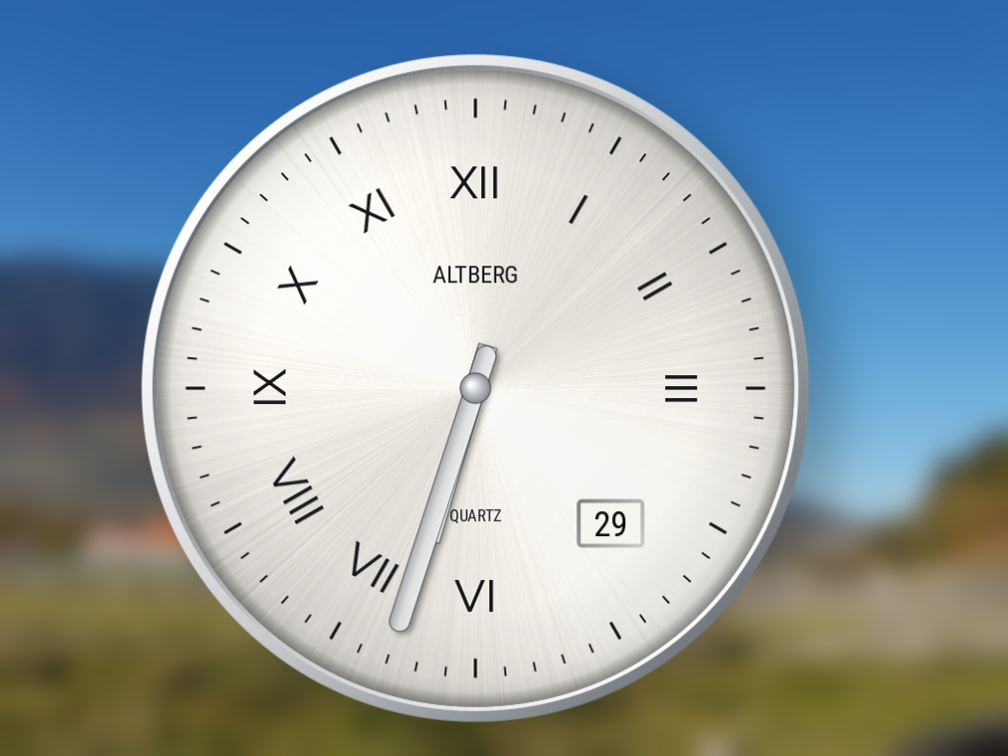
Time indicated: 6:33
